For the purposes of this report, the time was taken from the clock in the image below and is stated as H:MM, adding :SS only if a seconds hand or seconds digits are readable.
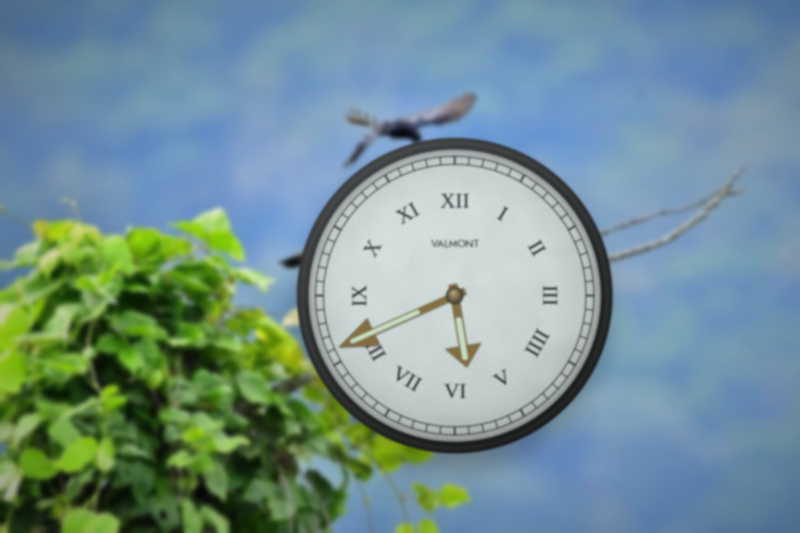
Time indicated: 5:41
